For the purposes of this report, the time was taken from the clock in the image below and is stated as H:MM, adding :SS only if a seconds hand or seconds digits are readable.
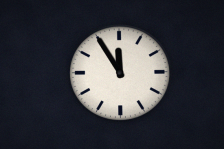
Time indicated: 11:55
